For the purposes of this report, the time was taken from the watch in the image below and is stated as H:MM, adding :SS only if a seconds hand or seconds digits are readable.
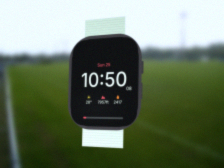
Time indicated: 10:50
